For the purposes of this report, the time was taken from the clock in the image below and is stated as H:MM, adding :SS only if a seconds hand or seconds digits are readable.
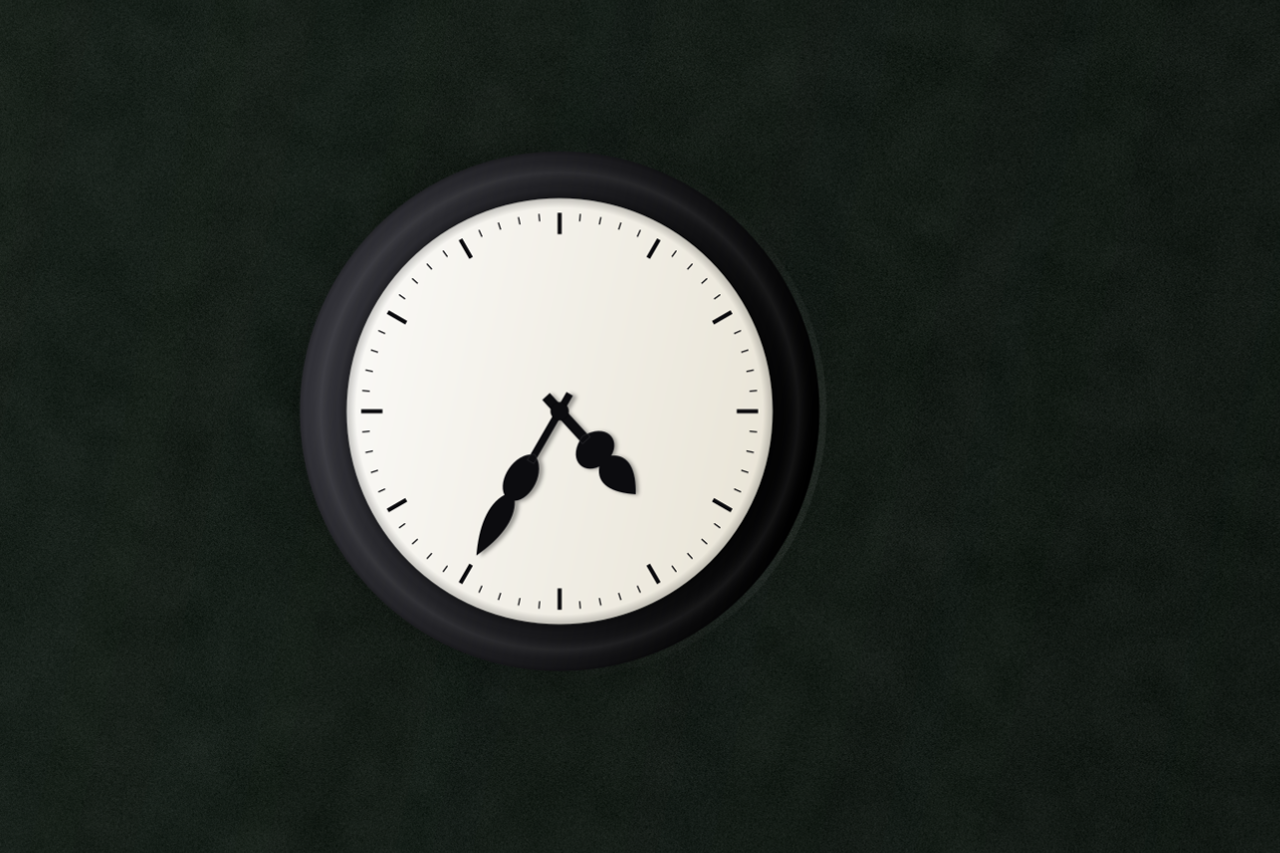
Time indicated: 4:35
